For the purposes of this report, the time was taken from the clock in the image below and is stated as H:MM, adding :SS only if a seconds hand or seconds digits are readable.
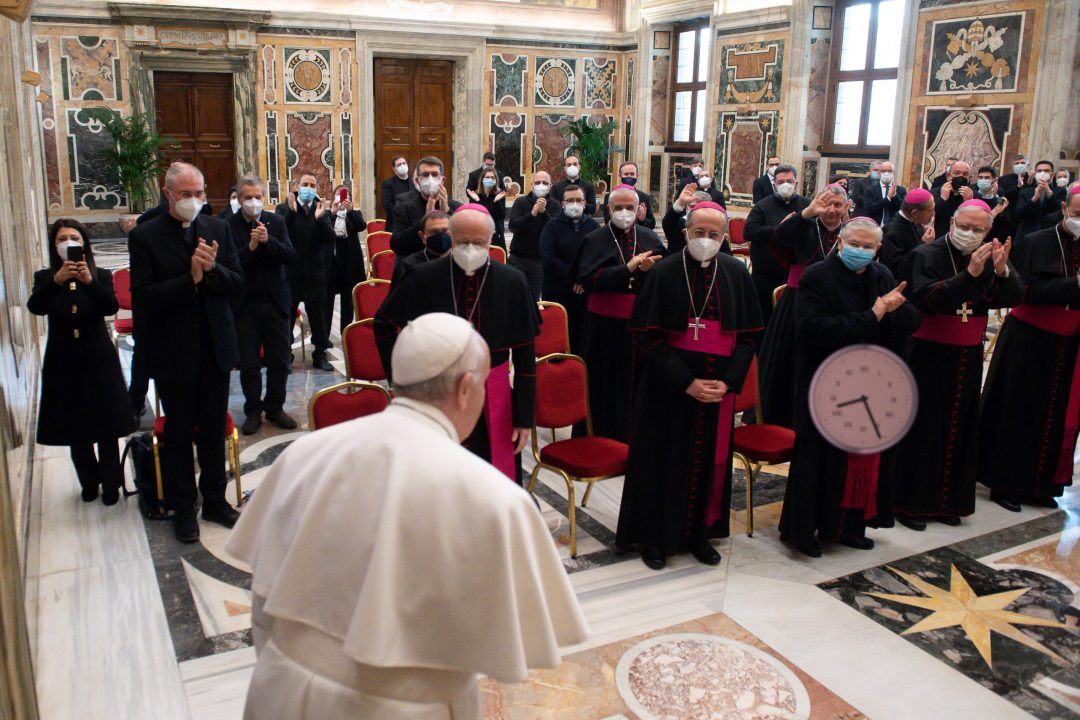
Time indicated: 8:26
